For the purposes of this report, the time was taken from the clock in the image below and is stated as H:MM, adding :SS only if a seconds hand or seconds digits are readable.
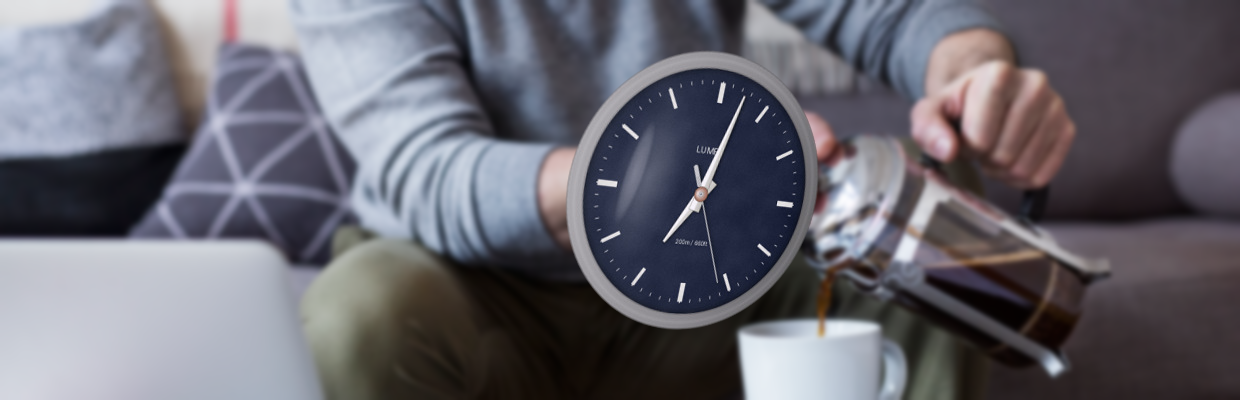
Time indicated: 7:02:26
